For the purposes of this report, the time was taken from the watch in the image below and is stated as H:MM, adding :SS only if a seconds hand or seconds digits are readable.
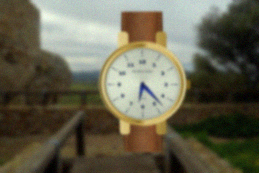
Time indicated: 6:23
